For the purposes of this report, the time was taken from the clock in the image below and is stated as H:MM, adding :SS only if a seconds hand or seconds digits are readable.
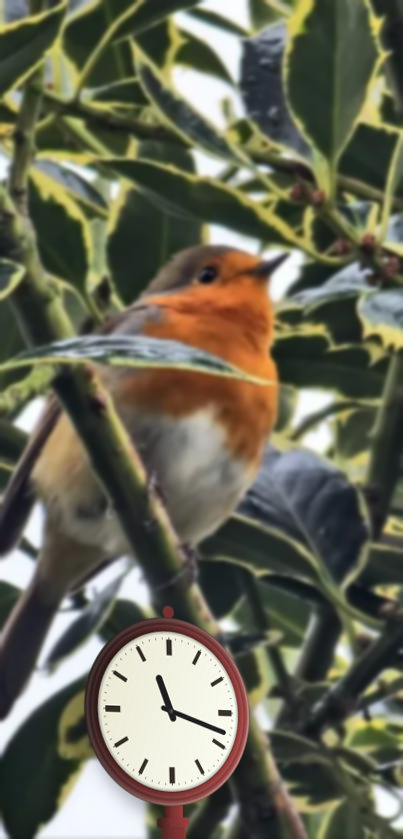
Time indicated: 11:18
